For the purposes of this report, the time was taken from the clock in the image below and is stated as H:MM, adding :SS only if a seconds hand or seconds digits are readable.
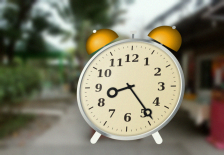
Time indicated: 8:24
